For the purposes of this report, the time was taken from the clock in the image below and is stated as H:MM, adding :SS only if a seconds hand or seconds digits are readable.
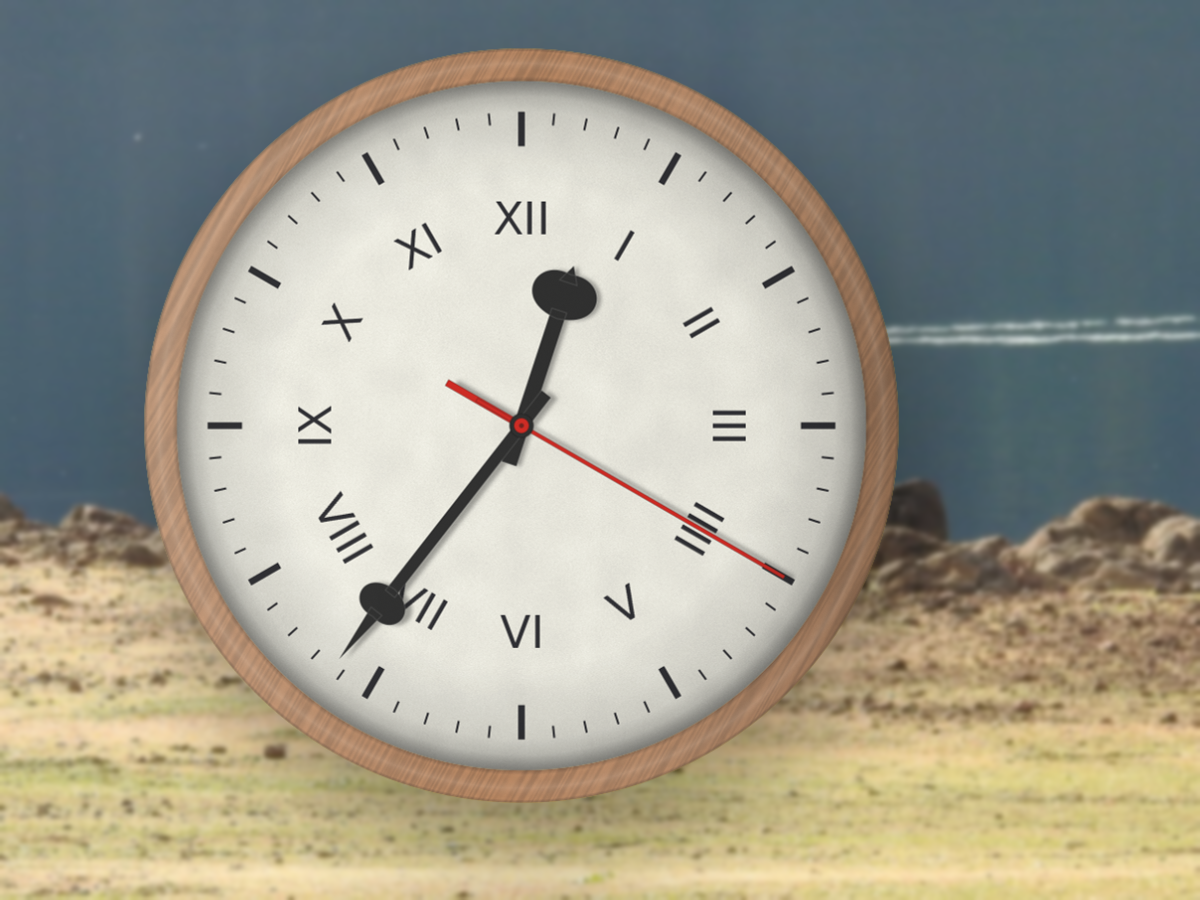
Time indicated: 12:36:20
